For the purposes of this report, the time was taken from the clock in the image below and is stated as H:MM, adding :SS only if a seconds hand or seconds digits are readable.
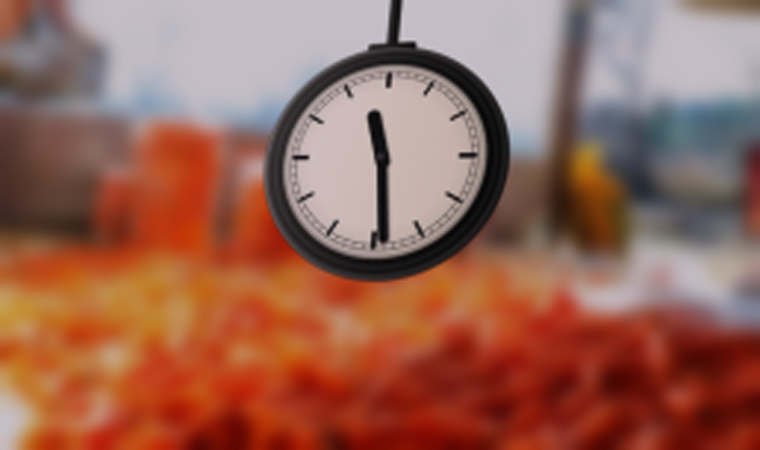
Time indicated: 11:29
